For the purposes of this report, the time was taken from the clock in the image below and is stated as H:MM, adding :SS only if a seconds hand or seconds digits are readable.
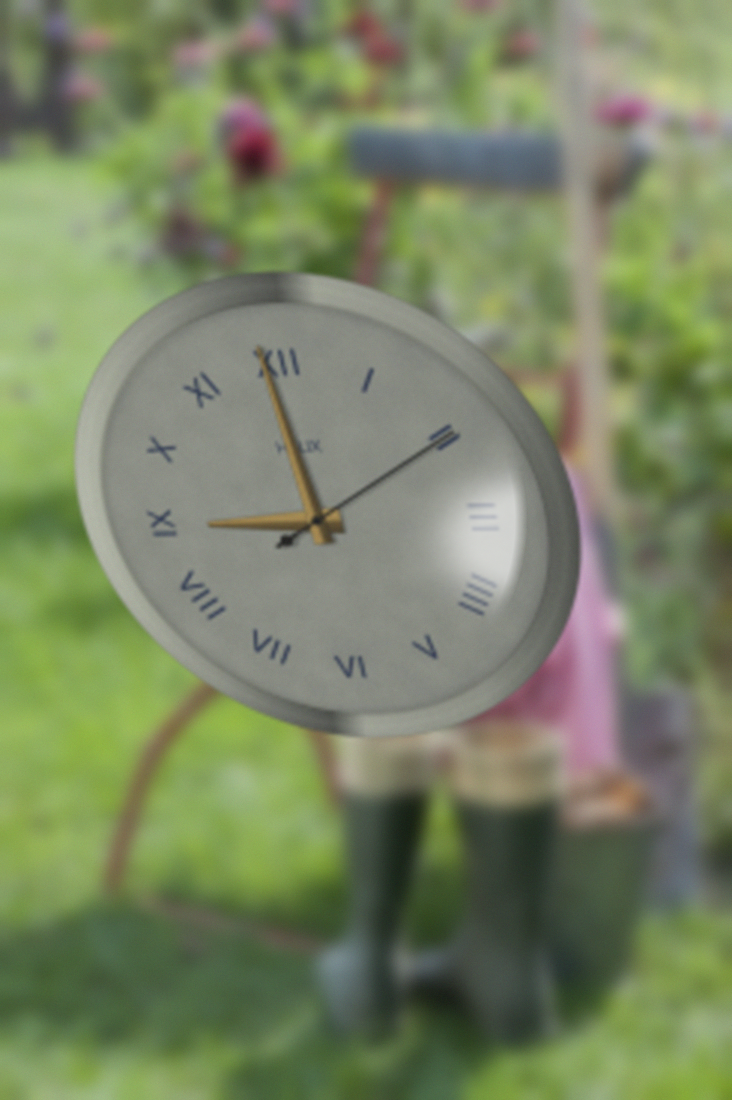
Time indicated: 8:59:10
